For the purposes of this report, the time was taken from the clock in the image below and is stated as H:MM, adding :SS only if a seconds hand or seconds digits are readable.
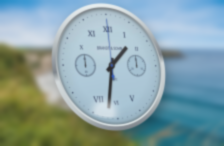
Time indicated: 1:32
